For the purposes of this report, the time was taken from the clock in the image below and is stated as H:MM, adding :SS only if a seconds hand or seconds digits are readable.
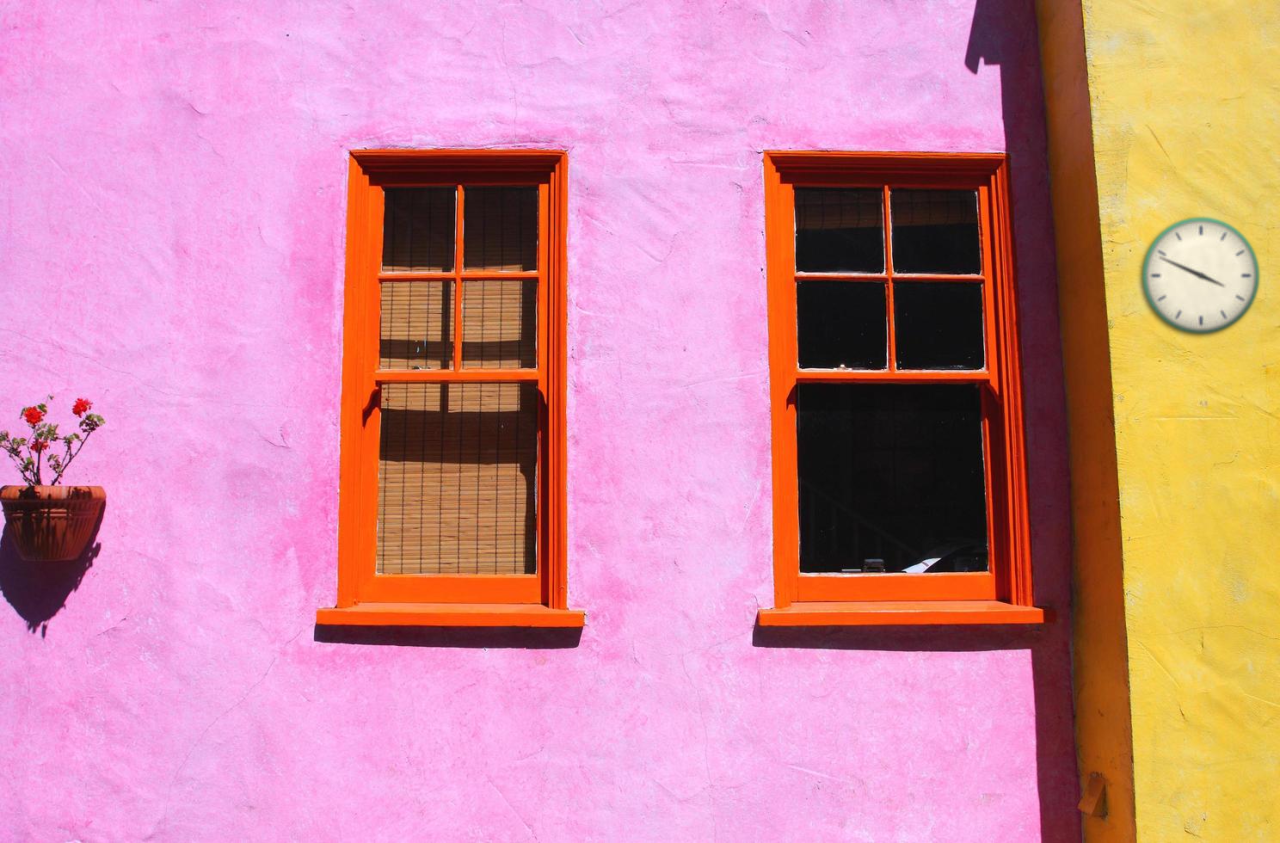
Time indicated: 3:49
